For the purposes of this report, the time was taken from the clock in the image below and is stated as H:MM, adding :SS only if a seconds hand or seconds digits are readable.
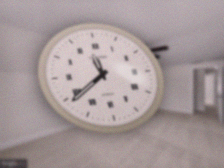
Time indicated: 11:39
